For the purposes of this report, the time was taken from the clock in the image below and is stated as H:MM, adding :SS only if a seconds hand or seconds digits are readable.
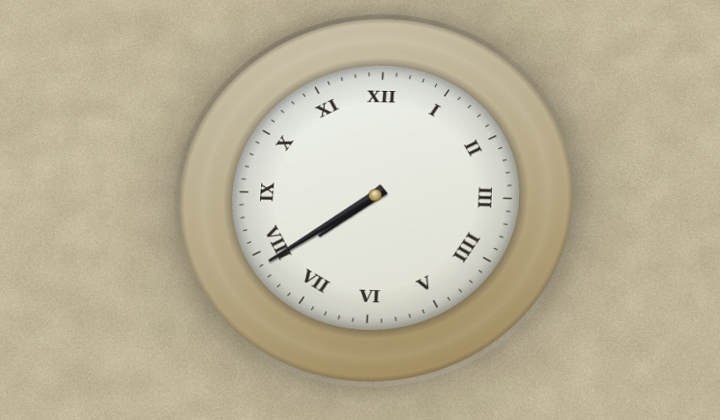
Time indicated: 7:39
